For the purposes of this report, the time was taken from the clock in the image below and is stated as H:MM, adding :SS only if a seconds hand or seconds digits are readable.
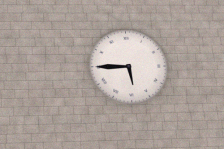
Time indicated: 5:45
